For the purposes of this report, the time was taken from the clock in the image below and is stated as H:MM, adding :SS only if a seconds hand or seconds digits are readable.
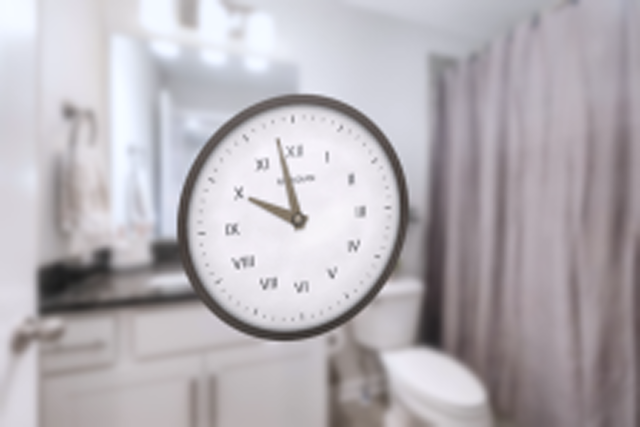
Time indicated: 9:58
